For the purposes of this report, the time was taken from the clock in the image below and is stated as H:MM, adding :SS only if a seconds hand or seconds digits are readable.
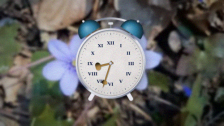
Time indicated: 8:33
